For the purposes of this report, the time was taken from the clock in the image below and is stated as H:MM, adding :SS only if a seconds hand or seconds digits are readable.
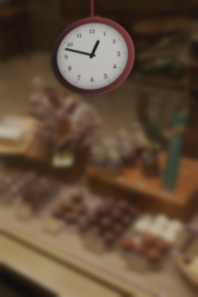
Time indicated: 12:48
